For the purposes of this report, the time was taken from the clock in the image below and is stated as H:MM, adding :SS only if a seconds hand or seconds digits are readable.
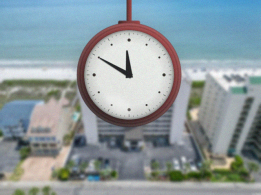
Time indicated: 11:50
